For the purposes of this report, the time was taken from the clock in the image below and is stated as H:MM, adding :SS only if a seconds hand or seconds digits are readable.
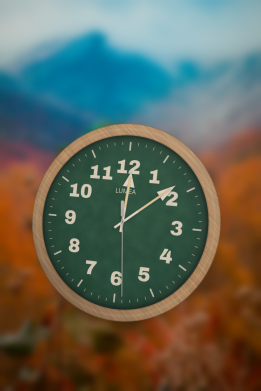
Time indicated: 12:08:29
